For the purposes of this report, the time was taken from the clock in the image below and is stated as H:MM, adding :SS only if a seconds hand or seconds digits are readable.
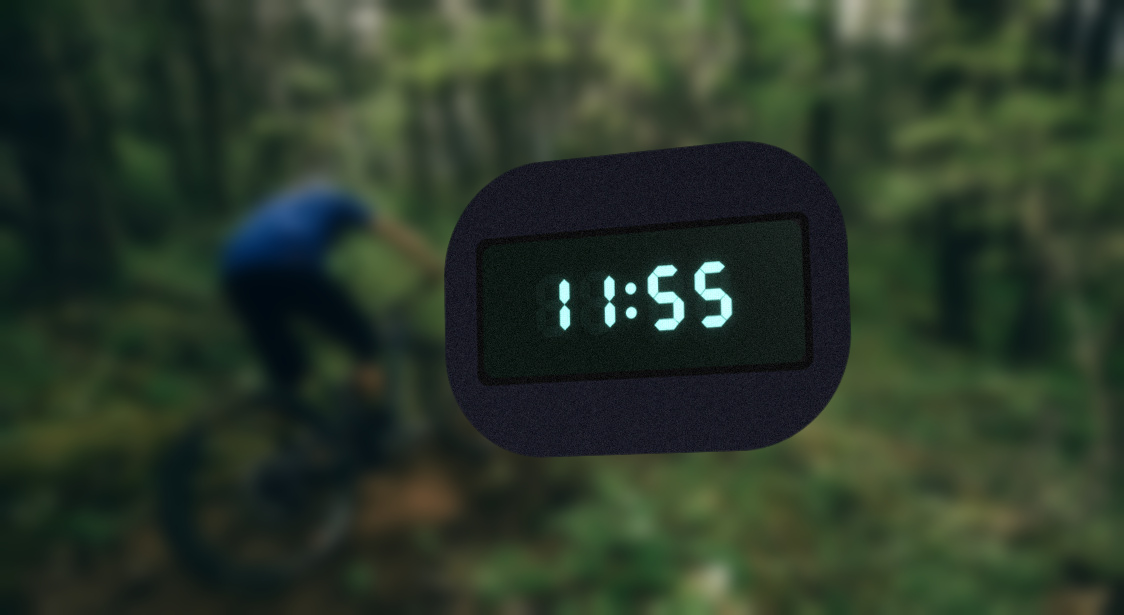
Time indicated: 11:55
